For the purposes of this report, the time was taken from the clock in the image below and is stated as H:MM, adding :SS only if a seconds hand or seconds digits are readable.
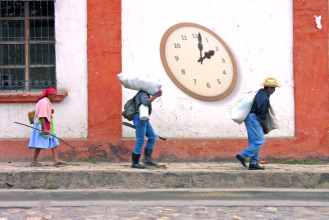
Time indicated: 2:02
